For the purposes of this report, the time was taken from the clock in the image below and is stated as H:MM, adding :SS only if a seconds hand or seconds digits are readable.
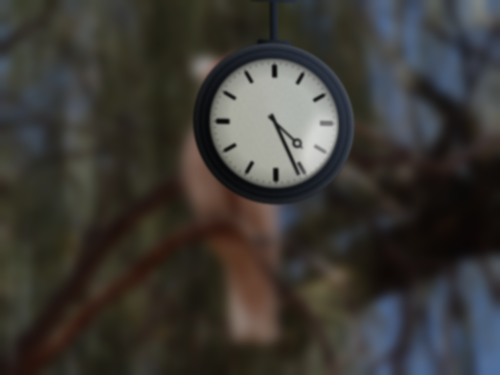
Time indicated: 4:26
